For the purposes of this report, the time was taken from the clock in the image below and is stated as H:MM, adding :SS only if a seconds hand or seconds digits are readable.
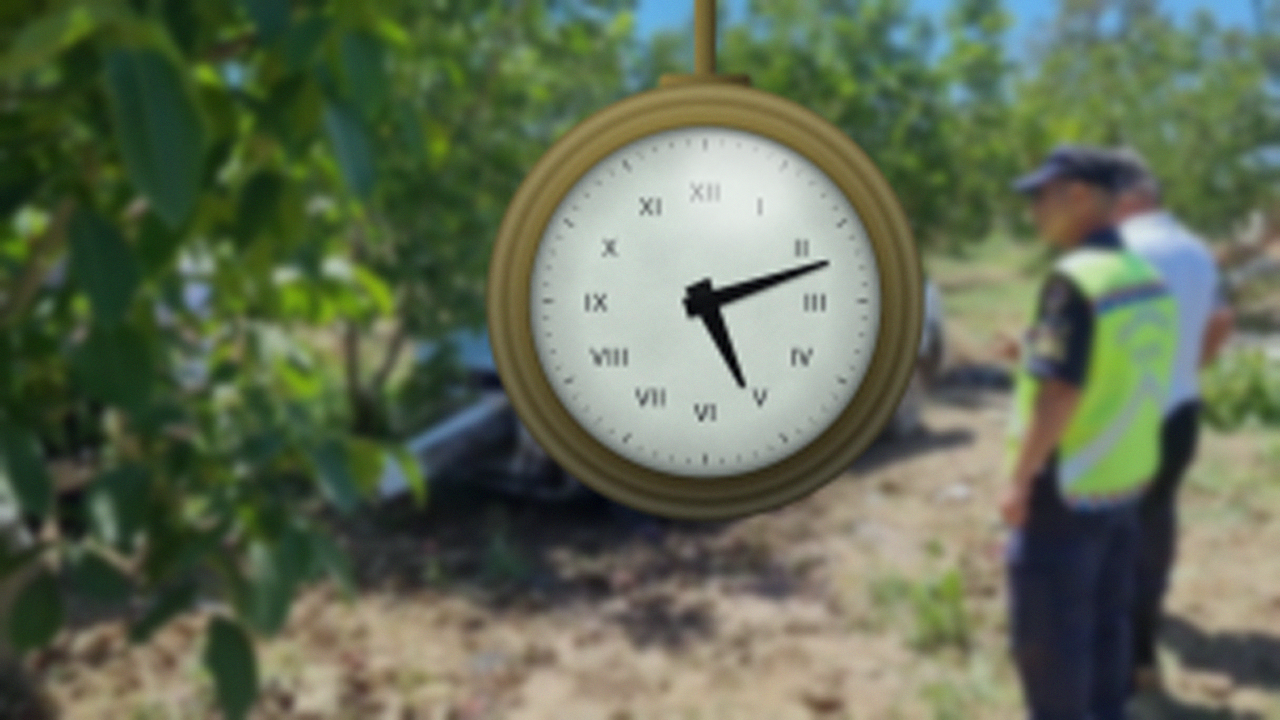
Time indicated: 5:12
